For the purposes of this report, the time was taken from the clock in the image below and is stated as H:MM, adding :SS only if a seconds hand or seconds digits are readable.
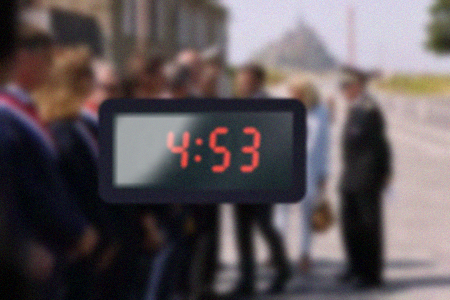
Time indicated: 4:53
